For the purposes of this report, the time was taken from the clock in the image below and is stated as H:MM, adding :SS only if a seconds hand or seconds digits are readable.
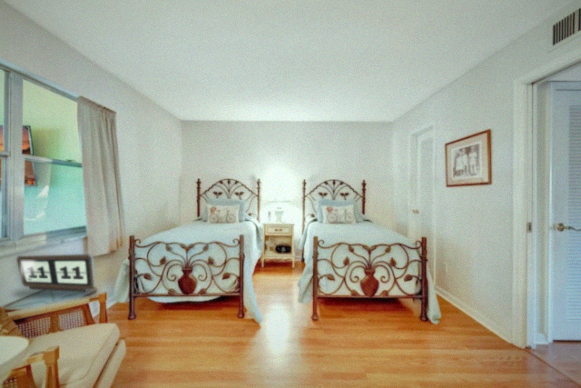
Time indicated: 11:11
